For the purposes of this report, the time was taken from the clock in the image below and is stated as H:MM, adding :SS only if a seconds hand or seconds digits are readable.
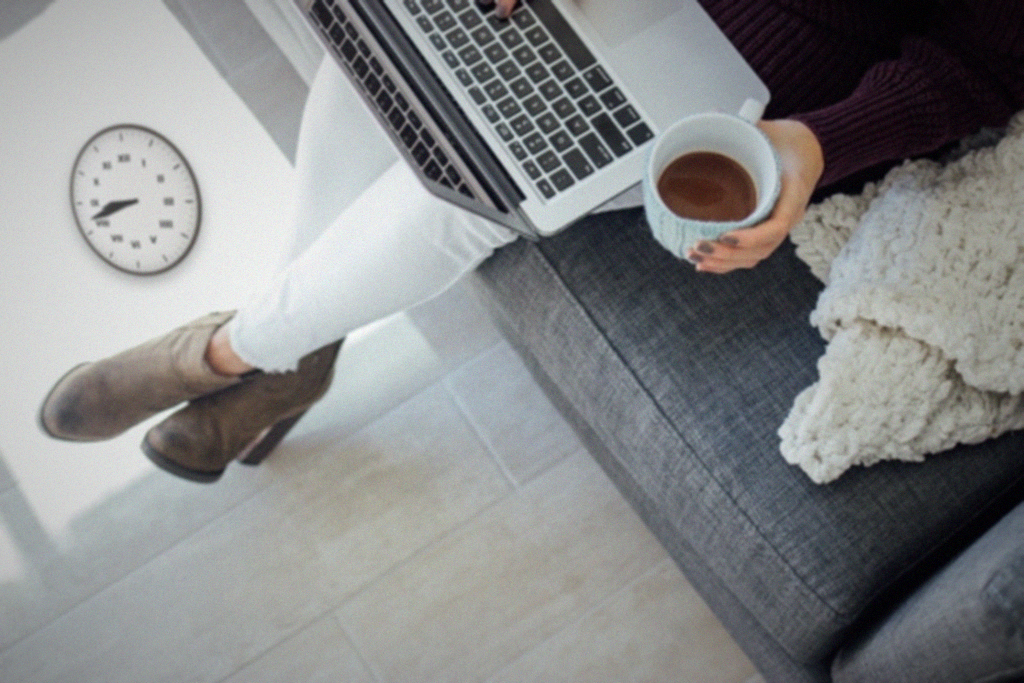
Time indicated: 8:42
